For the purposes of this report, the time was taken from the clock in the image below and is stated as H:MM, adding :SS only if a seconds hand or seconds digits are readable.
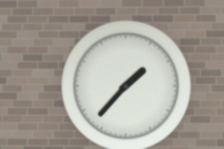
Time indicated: 1:37
